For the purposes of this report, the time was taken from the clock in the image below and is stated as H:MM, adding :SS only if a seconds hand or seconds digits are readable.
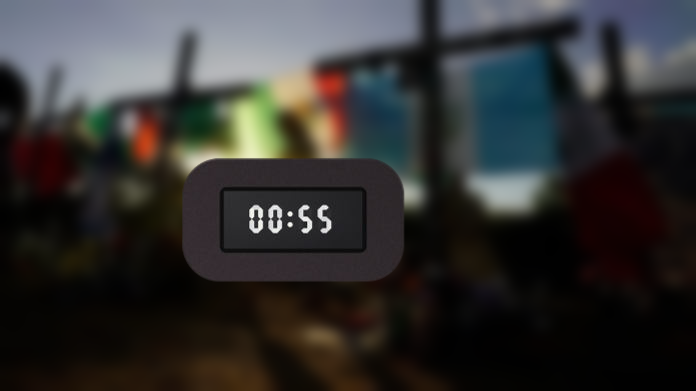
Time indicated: 0:55
